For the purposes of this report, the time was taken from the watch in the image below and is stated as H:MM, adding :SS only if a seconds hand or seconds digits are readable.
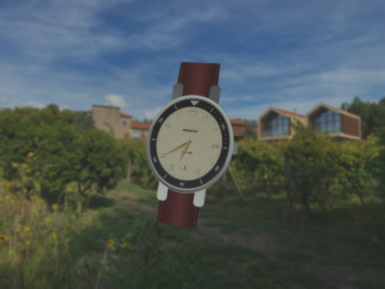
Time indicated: 6:40
